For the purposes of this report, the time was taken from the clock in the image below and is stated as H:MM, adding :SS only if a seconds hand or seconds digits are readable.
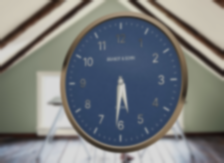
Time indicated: 5:31
